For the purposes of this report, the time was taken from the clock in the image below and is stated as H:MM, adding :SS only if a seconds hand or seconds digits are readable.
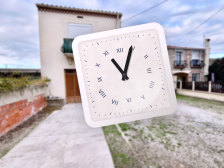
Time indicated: 11:04
